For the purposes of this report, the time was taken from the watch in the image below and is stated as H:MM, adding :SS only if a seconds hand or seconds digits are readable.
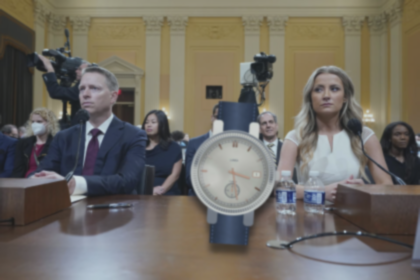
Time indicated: 3:28
